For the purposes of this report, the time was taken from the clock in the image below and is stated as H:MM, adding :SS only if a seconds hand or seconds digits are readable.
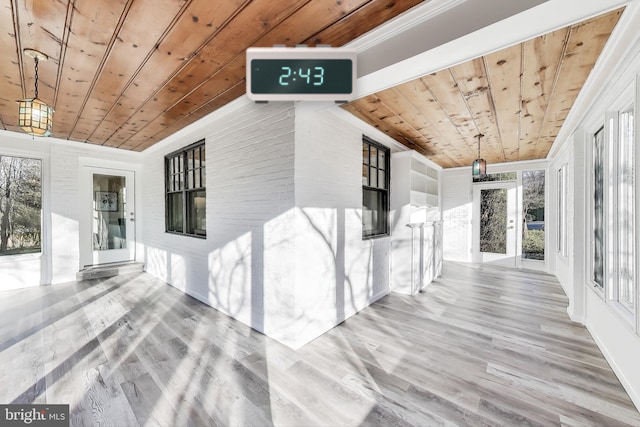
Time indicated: 2:43
